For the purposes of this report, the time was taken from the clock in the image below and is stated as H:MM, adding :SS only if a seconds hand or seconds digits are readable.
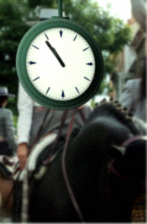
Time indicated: 10:54
